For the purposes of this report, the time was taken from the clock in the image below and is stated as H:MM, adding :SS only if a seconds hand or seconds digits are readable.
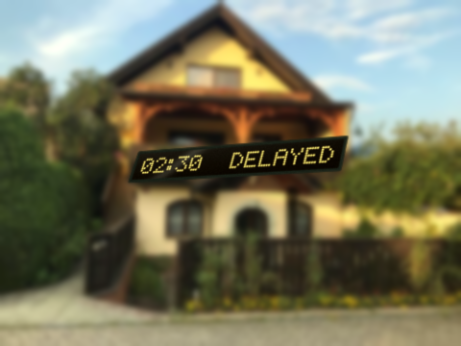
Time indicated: 2:30
